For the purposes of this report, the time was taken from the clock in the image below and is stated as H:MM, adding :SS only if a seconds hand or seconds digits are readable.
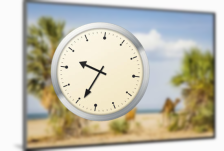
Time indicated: 9:34
